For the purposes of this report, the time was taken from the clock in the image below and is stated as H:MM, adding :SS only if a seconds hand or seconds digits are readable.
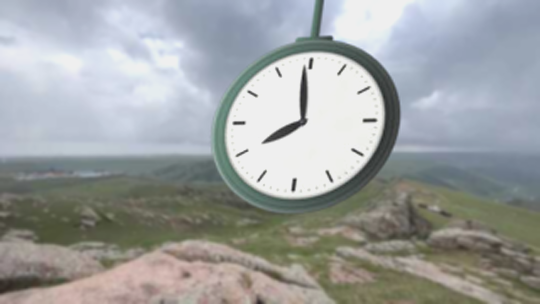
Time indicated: 7:59
